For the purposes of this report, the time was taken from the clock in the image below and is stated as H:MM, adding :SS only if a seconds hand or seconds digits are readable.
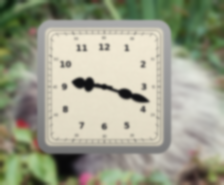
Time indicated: 9:18
